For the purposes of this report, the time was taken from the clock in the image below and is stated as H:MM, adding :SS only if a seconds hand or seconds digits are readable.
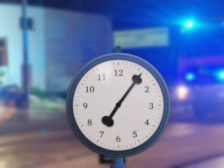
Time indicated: 7:06
